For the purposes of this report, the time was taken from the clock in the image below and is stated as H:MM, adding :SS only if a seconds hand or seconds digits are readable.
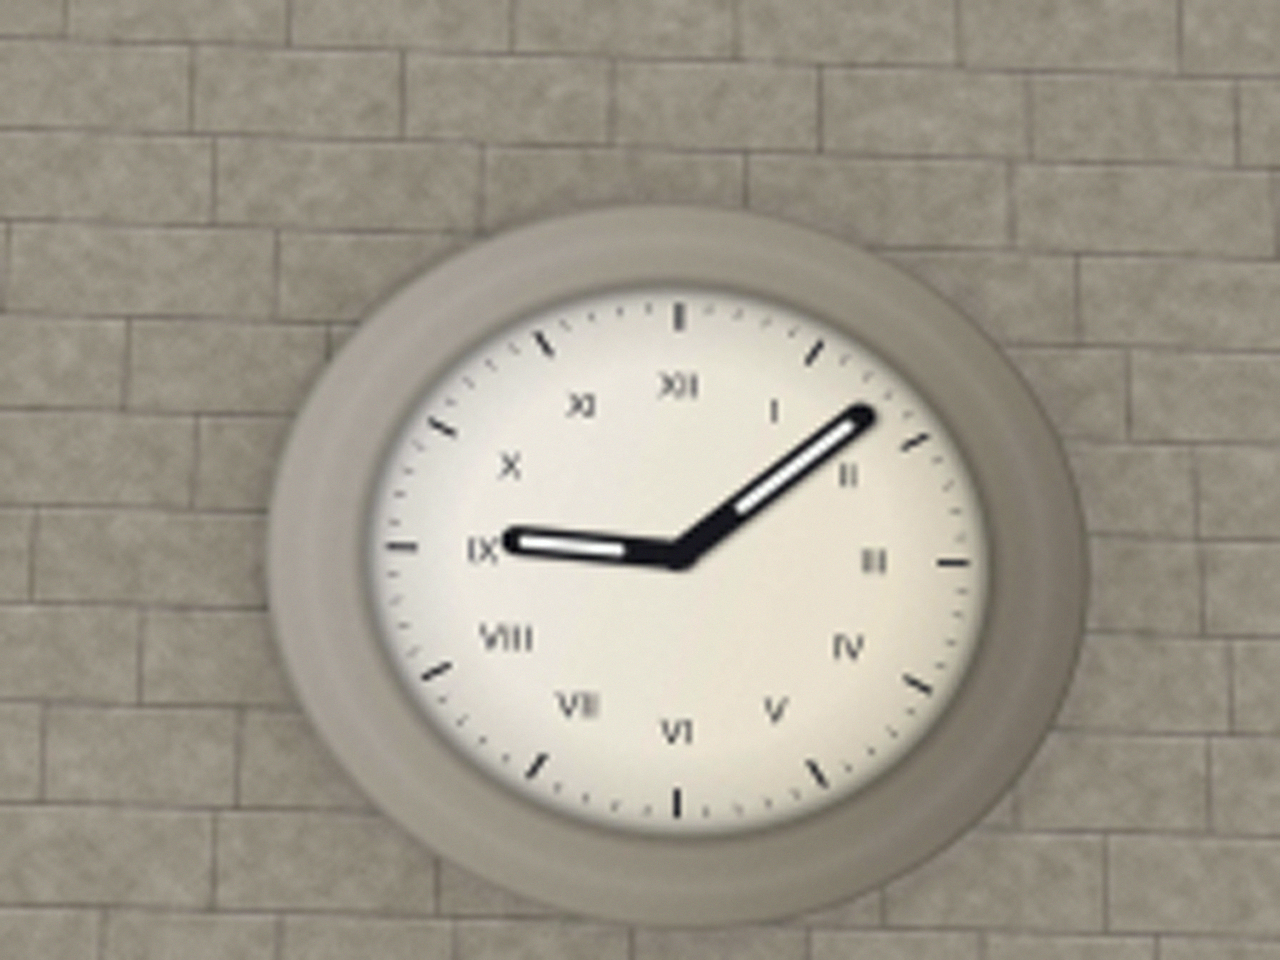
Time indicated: 9:08
